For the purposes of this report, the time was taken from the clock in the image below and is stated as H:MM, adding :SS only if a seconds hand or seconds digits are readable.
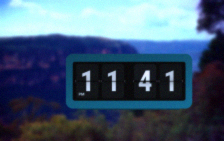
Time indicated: 11:41
